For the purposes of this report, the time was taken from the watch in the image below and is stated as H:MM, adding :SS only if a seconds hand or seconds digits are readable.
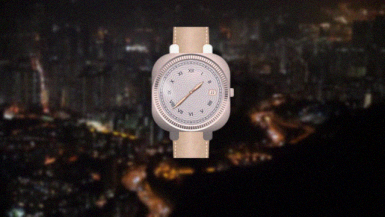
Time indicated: 1:38
